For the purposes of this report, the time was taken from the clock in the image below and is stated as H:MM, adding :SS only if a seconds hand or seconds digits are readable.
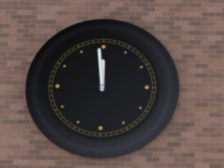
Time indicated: 11:59
